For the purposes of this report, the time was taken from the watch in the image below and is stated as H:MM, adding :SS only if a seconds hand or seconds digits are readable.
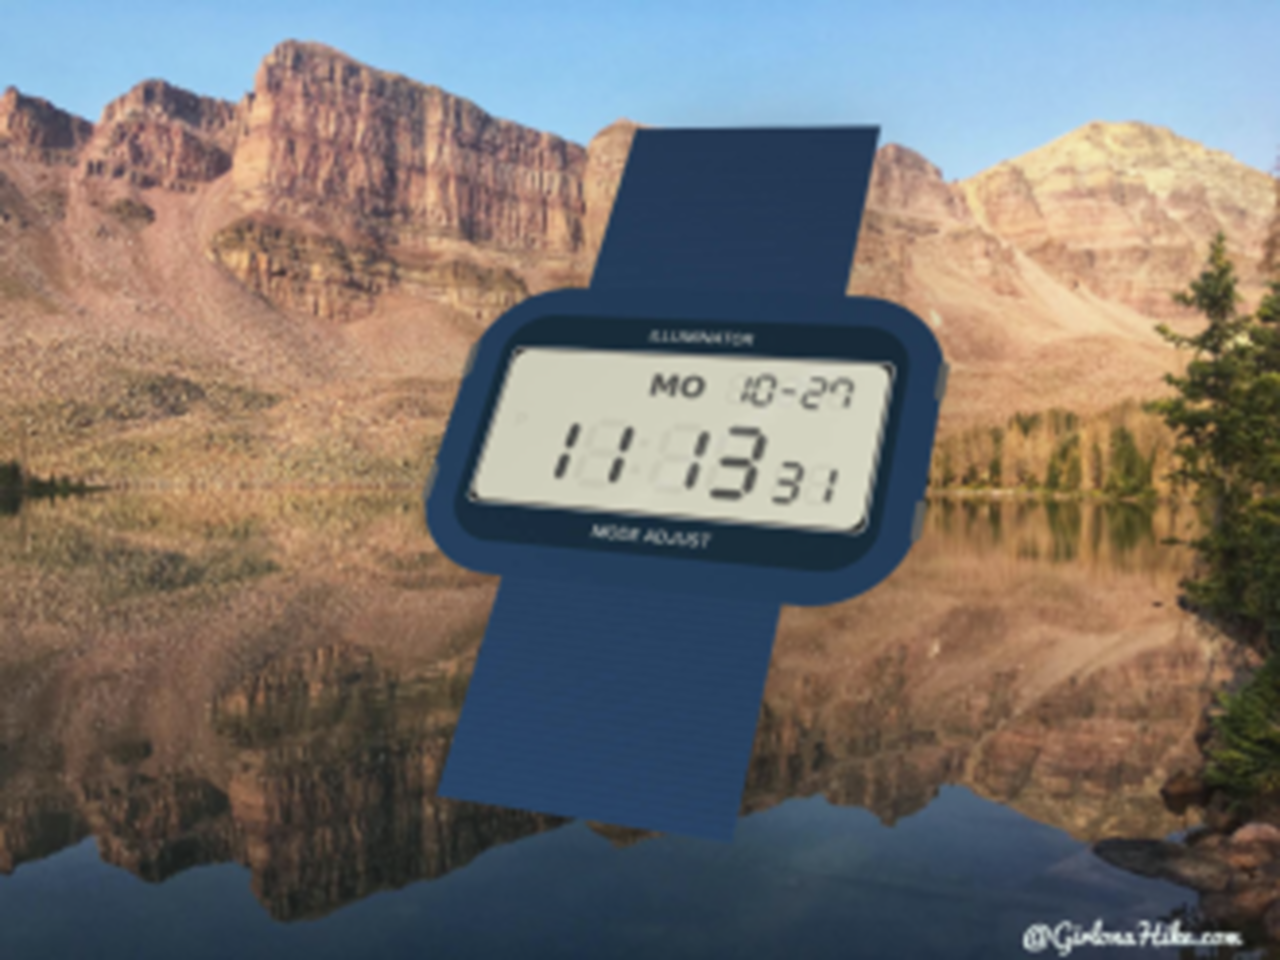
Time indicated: 11:13:31
